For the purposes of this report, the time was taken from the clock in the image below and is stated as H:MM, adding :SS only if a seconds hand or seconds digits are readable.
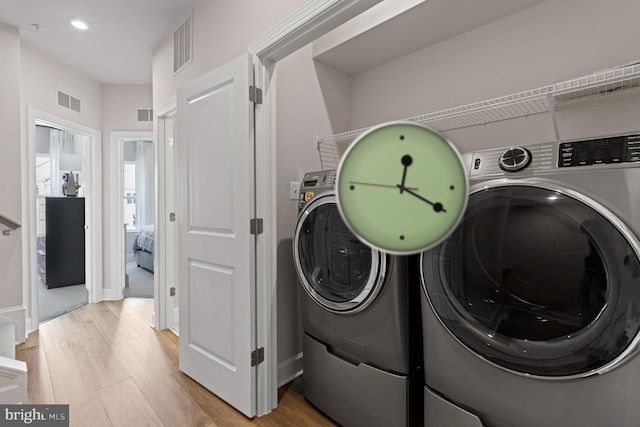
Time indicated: 12:19:46
